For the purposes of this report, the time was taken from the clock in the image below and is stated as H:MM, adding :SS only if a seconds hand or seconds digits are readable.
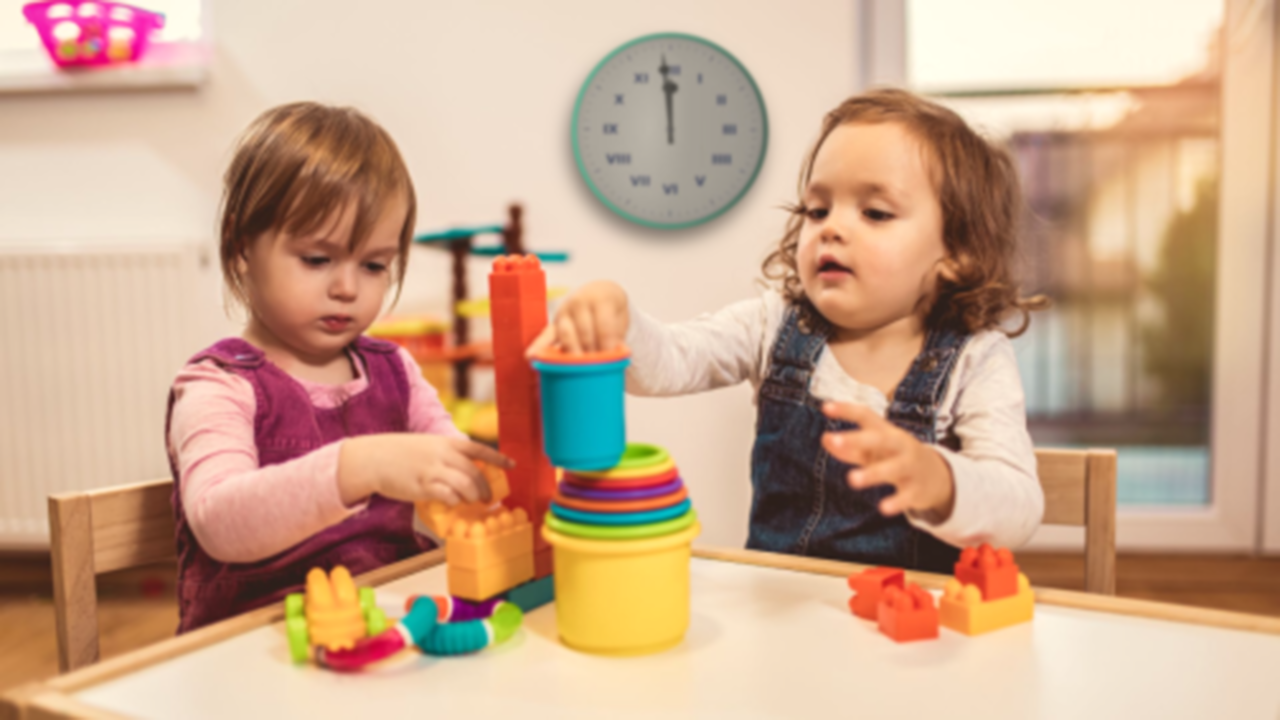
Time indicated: 11:59
